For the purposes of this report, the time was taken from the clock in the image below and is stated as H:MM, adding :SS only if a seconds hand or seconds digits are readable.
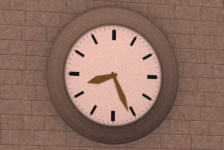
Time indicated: 8:26
